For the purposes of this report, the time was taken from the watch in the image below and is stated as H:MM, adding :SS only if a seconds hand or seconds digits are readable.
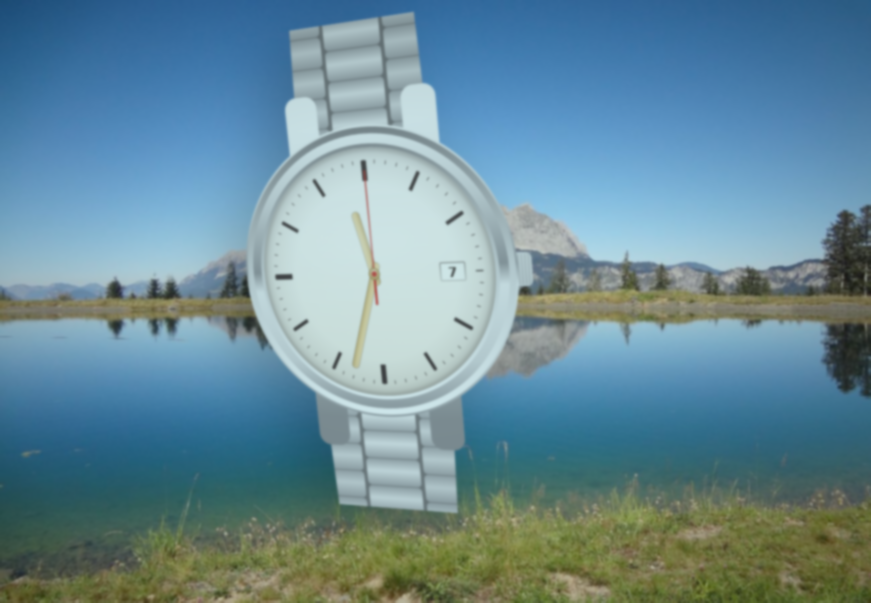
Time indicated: 11:33:00
